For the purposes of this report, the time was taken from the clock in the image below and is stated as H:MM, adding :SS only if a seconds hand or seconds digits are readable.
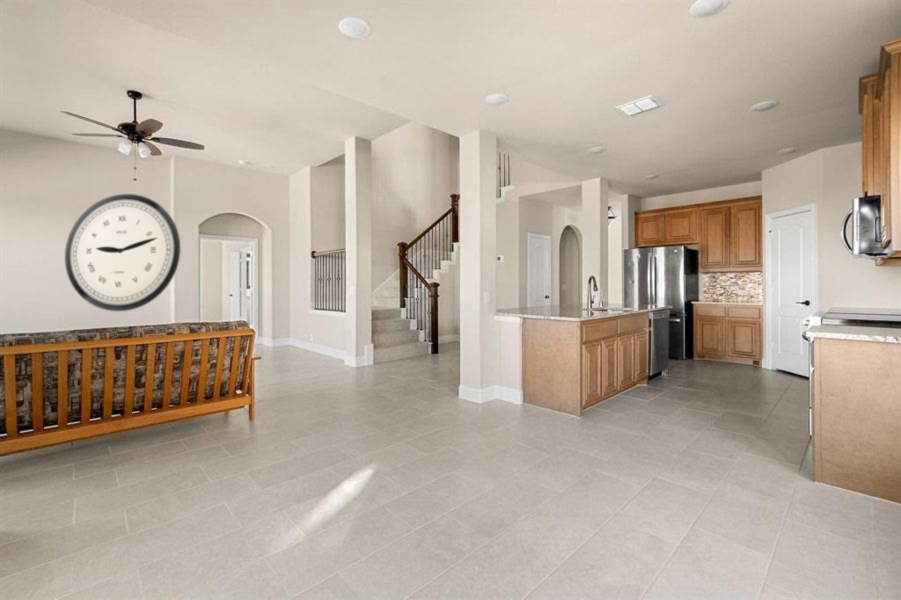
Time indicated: 9:12
